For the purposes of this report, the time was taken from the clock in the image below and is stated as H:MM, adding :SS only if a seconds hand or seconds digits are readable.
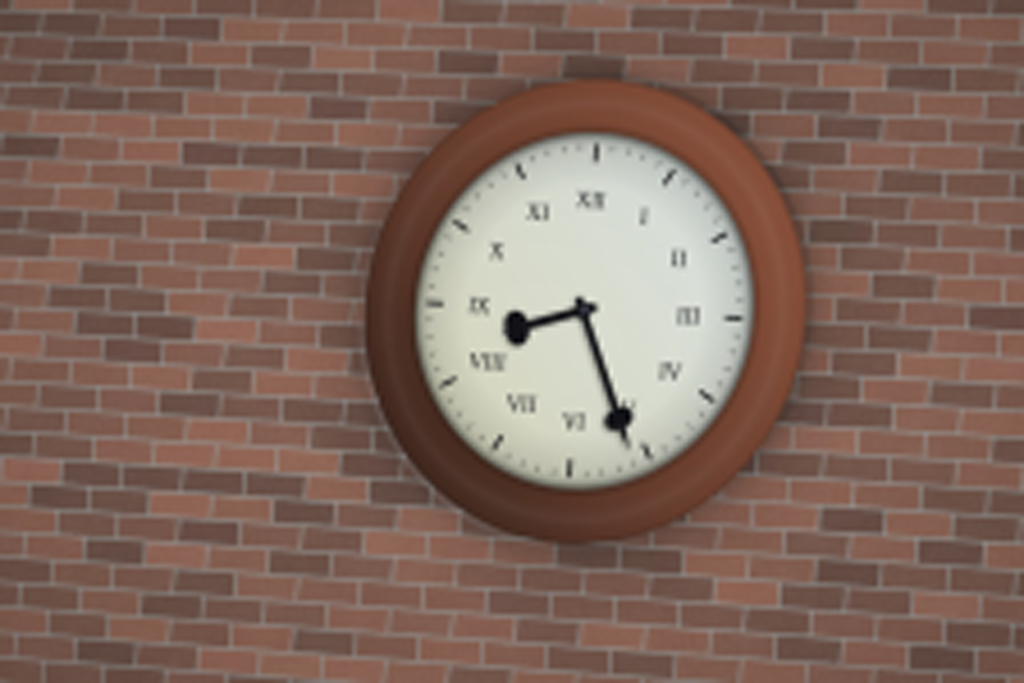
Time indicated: 8:26
